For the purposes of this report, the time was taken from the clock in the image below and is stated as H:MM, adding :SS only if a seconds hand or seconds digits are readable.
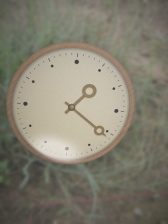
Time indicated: 1:21
